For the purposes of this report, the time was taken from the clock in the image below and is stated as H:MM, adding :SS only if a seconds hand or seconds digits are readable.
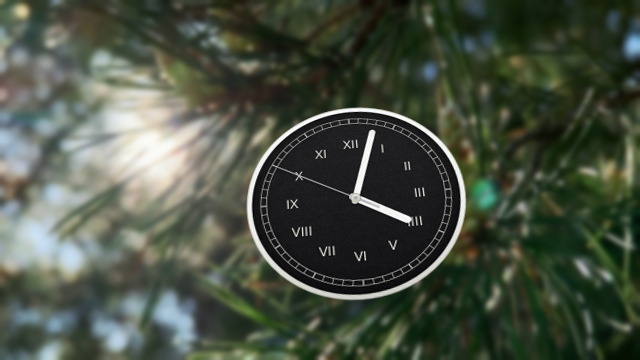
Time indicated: 4:02:50
